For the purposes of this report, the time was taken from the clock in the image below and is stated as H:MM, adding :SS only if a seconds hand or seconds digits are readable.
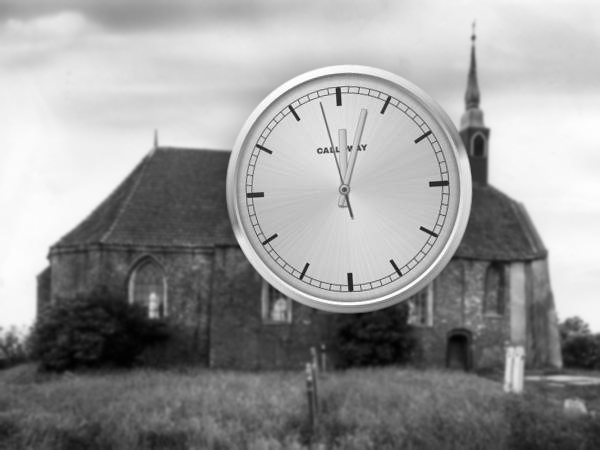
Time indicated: 12:02:58
